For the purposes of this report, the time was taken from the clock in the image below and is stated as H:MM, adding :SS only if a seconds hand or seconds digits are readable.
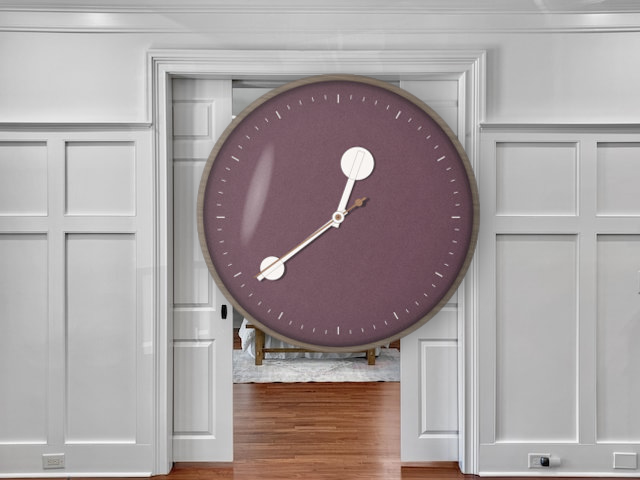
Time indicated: 12:38:39
